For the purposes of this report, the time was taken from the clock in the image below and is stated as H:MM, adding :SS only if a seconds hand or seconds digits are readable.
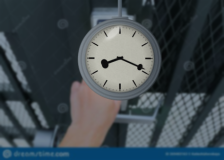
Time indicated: 8:19
